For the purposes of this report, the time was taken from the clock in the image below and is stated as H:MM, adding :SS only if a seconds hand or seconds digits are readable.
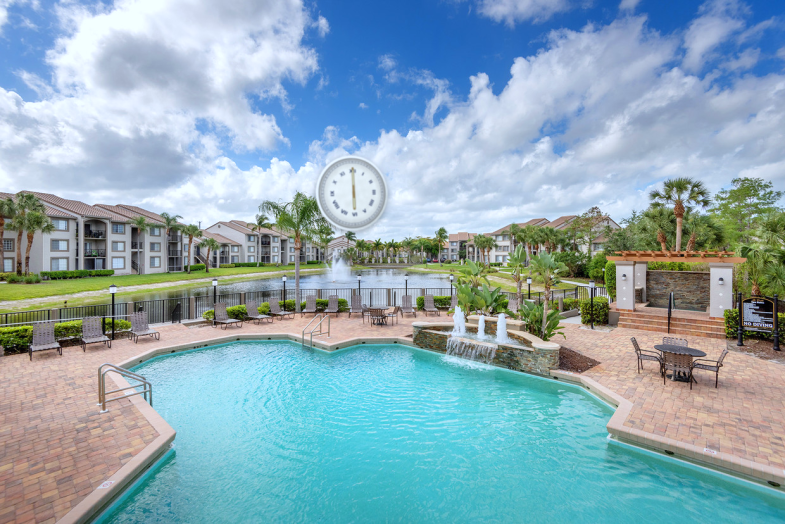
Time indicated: 6:00
